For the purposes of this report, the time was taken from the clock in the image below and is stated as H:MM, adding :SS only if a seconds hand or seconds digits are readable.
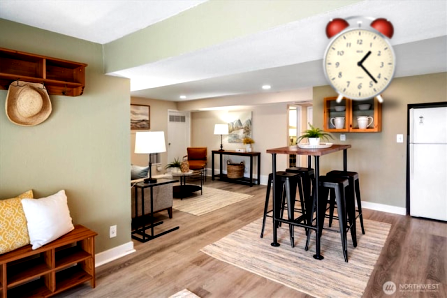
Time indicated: 1:23
